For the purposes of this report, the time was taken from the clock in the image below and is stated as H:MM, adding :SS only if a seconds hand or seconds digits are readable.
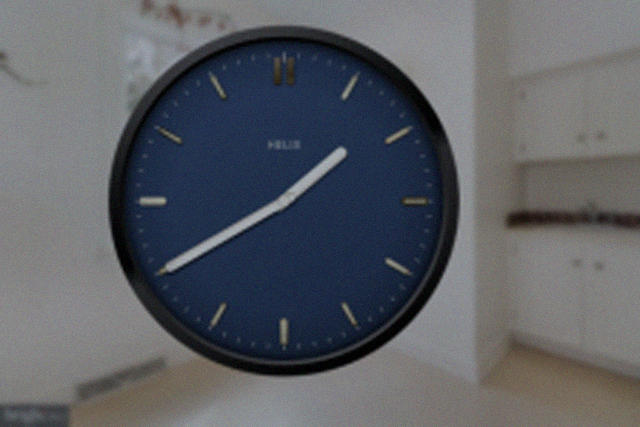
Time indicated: 1:40
